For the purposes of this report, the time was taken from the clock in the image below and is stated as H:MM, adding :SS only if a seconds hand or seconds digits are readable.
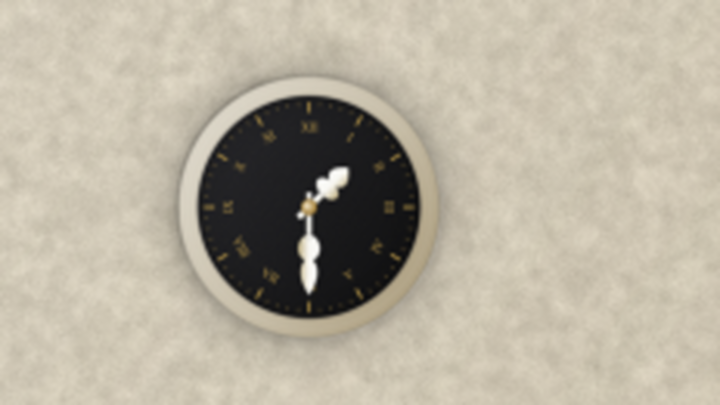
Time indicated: 1:30
